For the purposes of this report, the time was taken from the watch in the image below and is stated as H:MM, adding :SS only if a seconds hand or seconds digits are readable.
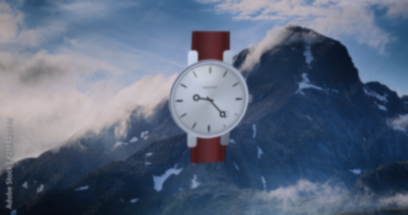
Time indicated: 9:23
